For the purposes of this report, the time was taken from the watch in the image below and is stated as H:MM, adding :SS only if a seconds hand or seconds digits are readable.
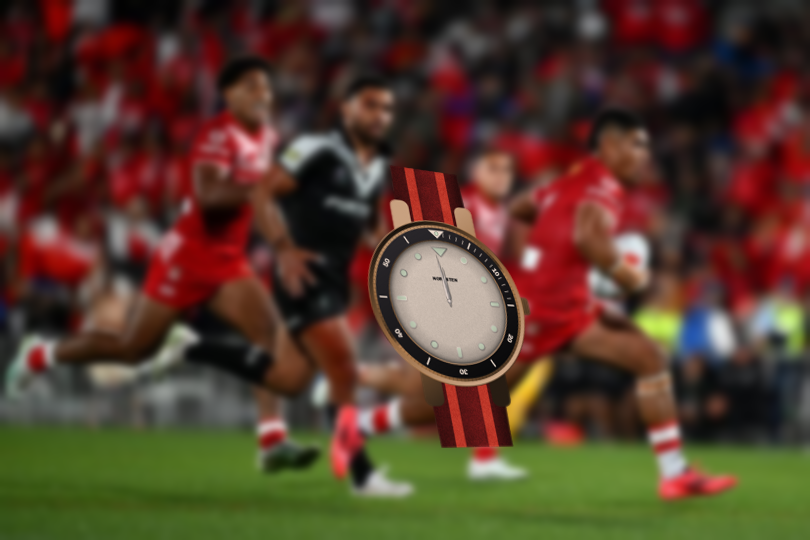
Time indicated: 11:59
